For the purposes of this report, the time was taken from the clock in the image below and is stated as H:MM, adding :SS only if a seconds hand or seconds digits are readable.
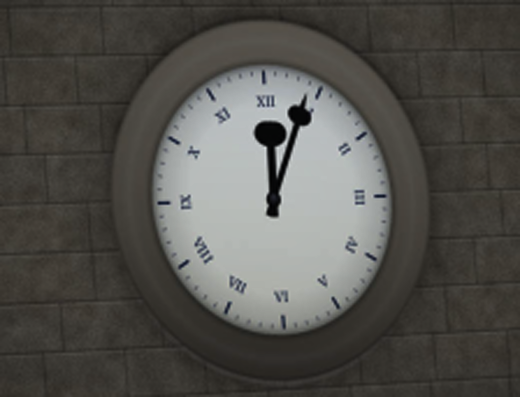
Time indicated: 12:04
